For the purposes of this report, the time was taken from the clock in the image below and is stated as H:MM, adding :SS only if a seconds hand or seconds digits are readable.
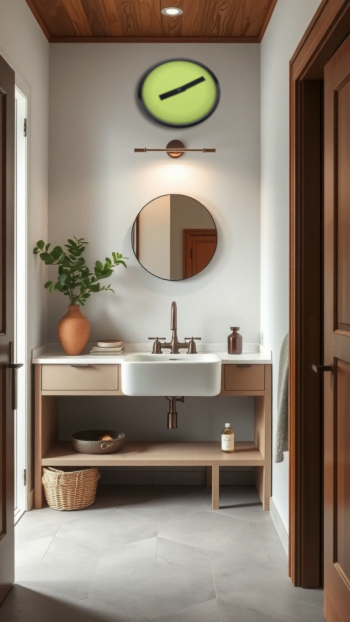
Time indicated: 8:10
